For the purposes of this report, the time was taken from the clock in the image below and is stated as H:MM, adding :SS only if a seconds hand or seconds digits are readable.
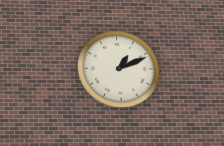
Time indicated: 1:11
